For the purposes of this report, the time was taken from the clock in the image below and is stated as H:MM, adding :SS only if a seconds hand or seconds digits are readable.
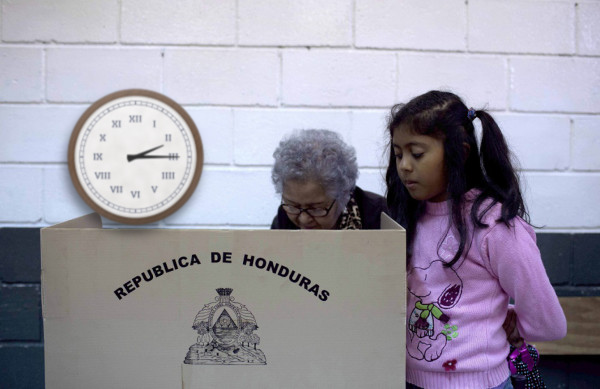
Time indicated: 2:15
